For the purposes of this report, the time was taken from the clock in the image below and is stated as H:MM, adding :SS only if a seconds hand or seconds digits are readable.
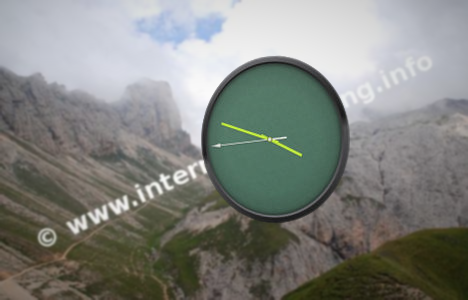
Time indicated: 3:47:44
